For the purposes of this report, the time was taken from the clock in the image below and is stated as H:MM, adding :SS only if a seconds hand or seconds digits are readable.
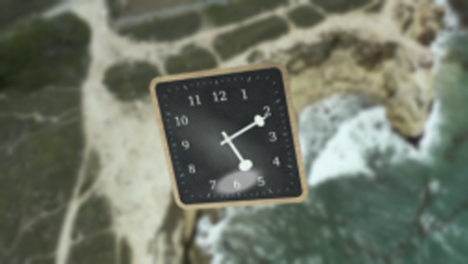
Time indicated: 5:11
